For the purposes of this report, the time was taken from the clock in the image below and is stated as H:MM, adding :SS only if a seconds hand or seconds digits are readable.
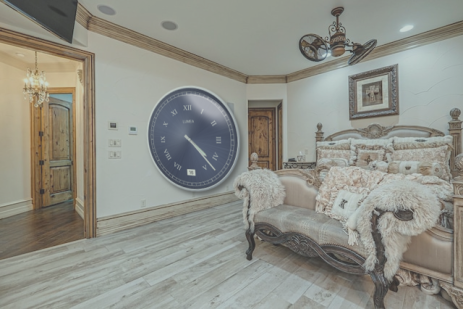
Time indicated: 4:23
